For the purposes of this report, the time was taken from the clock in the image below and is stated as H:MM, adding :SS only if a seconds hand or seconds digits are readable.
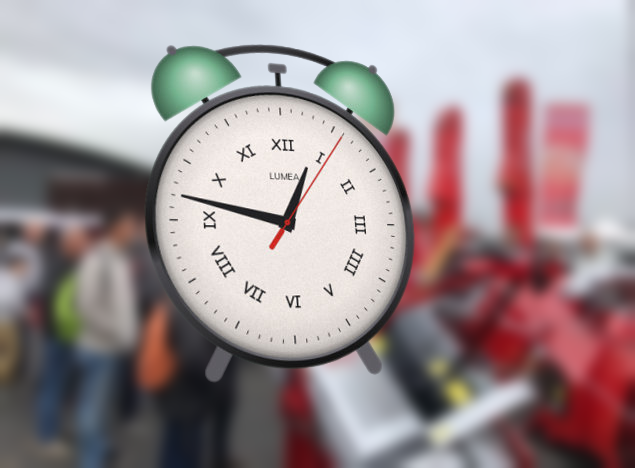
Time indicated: 12:47:06
